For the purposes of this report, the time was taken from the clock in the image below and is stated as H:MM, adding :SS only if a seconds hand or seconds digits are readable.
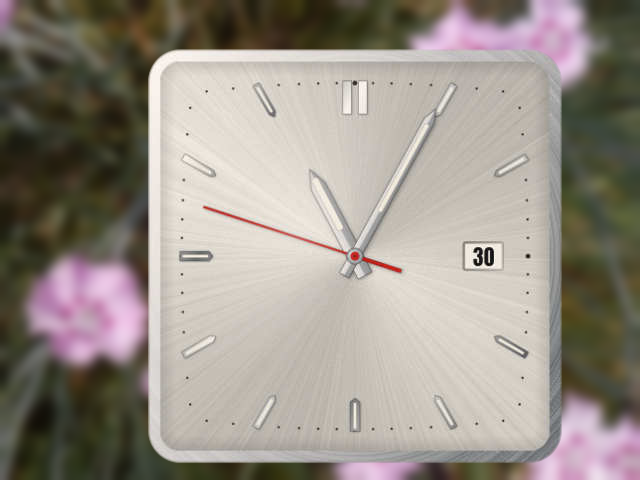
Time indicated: 11:04:48
